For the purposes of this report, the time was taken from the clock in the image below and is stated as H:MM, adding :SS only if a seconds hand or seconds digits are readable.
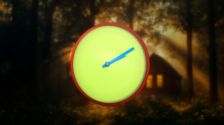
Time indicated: 2:10
